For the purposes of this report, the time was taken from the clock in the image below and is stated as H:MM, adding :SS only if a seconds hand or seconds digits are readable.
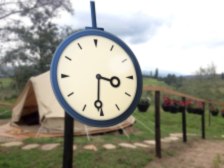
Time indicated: 3:31
